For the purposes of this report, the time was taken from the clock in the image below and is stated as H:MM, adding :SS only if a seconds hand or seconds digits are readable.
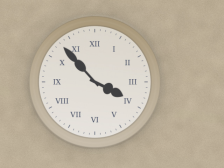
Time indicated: 3:53
